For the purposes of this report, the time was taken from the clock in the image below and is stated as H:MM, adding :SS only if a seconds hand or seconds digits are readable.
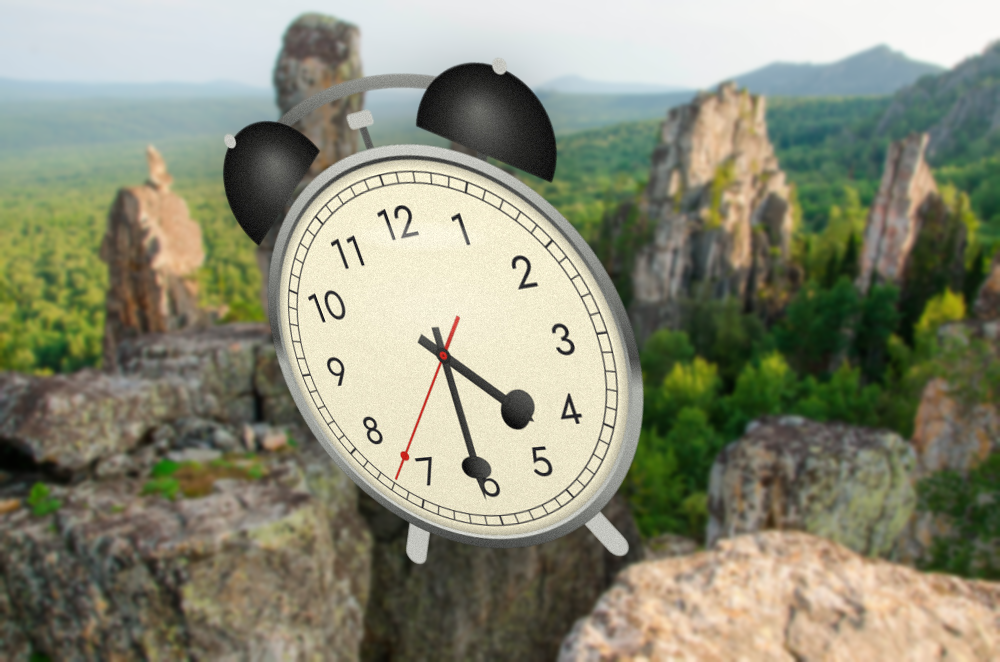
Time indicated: 4:30:37
